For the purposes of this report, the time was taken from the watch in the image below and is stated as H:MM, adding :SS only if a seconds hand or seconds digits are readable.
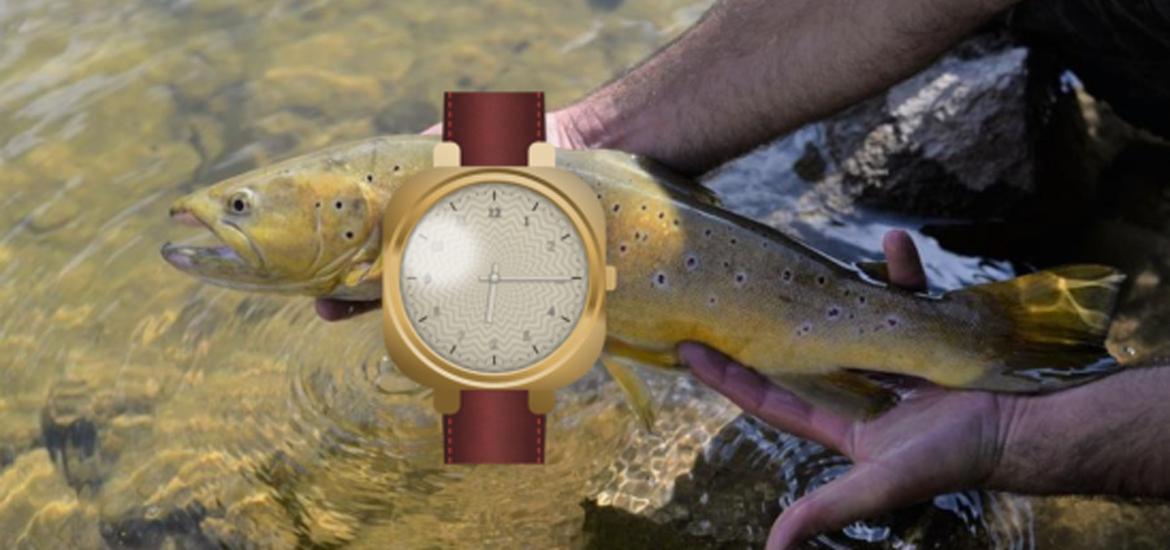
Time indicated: 6:15
